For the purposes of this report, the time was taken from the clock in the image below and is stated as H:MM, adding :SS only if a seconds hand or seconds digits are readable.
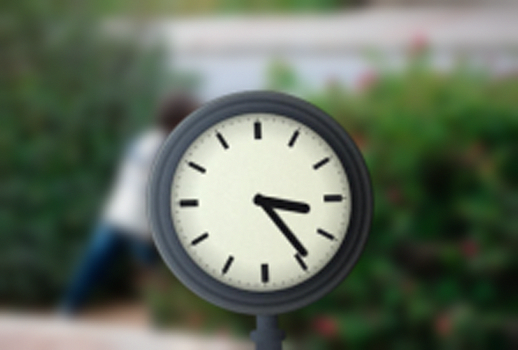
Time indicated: 3:24
